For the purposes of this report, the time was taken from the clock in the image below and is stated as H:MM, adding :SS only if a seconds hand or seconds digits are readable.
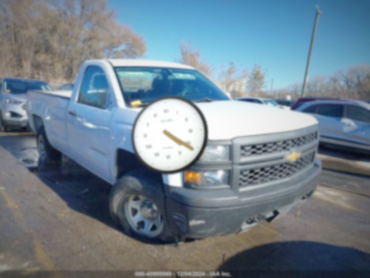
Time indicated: 4:21
